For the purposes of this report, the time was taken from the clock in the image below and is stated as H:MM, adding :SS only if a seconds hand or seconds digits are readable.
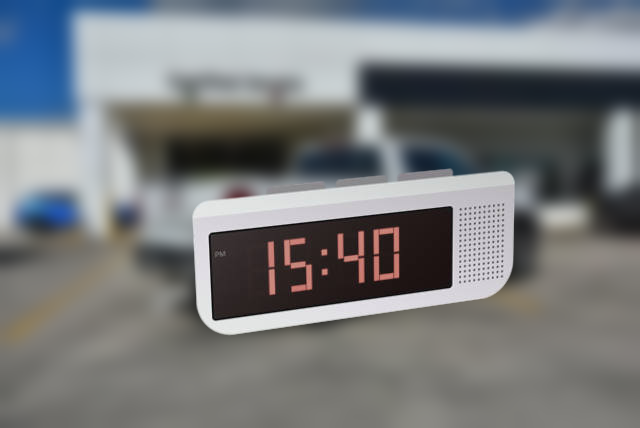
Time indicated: 15:40
